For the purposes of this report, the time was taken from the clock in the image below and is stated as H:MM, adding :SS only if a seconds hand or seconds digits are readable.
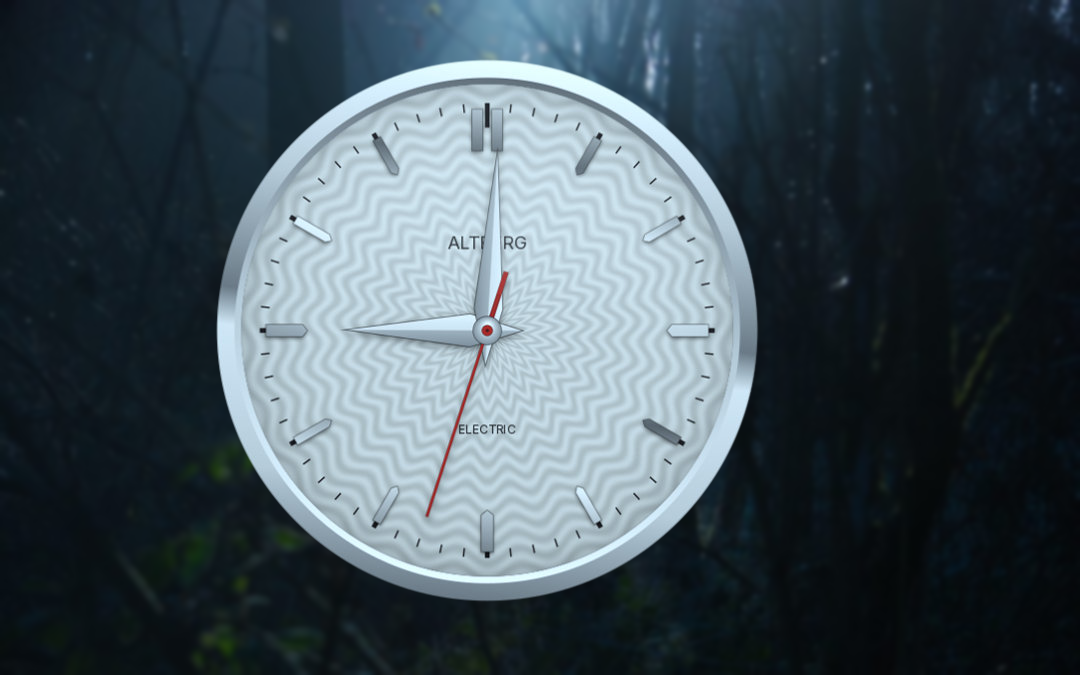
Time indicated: 9:00:33
